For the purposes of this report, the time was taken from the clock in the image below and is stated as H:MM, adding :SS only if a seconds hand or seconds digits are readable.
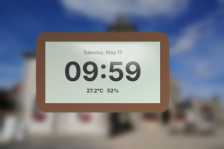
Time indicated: 9:59
